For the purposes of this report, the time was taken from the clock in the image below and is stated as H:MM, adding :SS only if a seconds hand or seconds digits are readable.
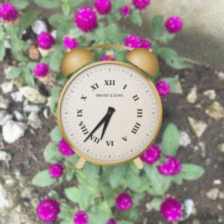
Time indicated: 6:37
